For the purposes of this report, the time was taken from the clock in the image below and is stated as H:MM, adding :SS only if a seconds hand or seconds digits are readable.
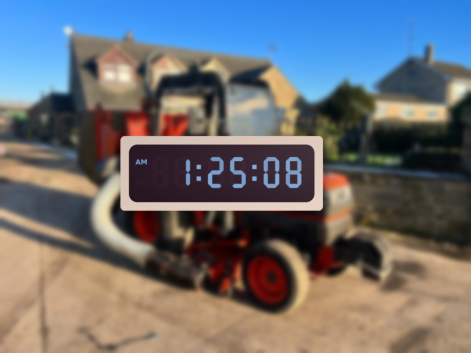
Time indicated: 1:25:08
